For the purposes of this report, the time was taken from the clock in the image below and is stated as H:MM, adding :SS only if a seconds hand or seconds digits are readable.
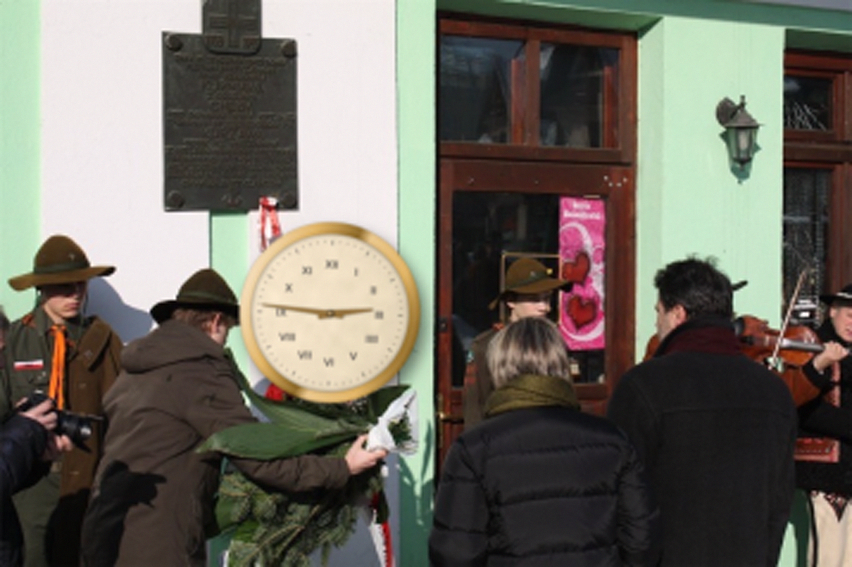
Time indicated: 2:46
